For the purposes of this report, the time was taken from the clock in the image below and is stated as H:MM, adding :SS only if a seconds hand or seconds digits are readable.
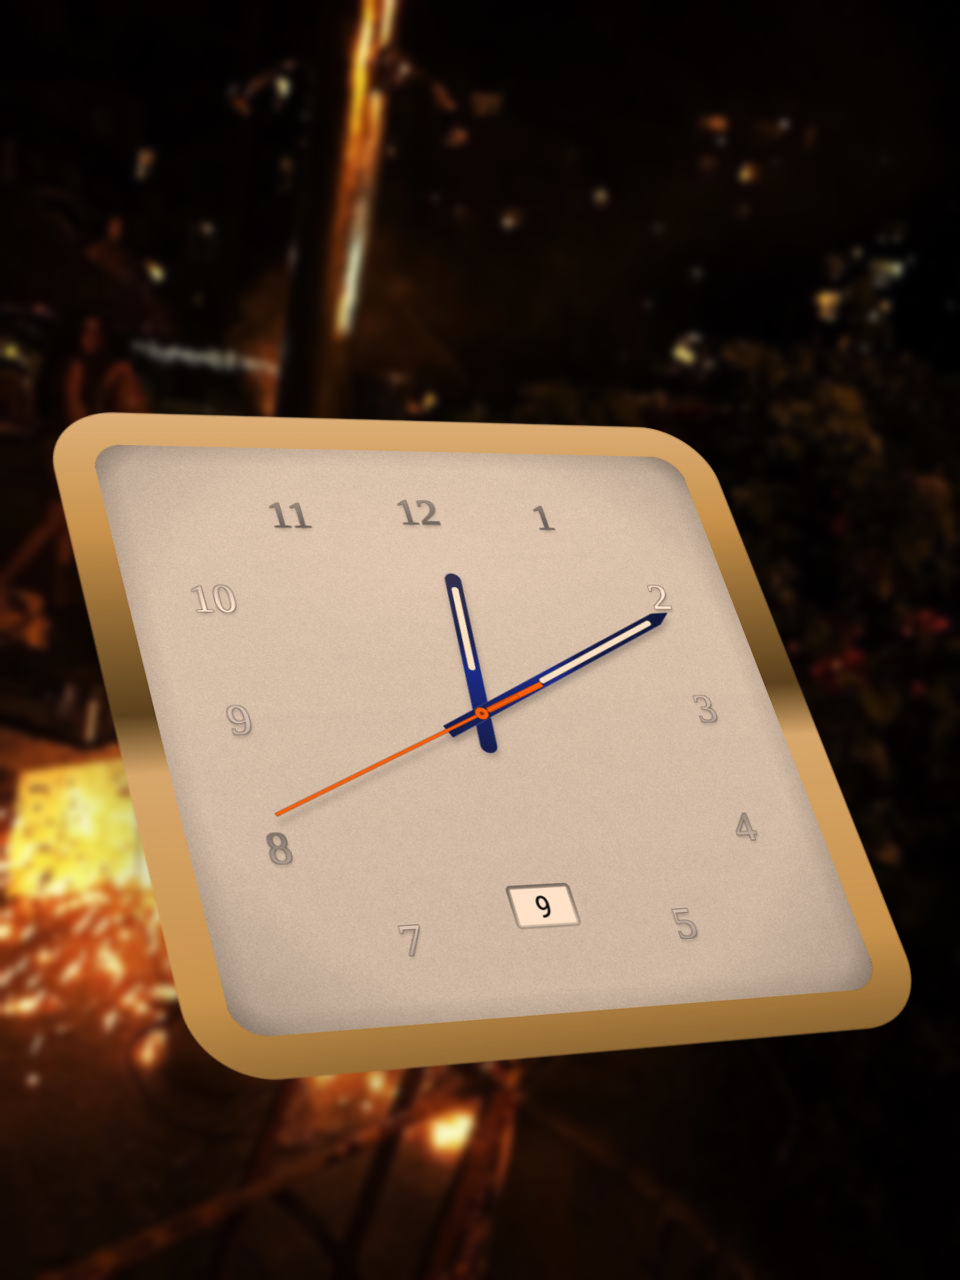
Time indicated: 12:10:41
